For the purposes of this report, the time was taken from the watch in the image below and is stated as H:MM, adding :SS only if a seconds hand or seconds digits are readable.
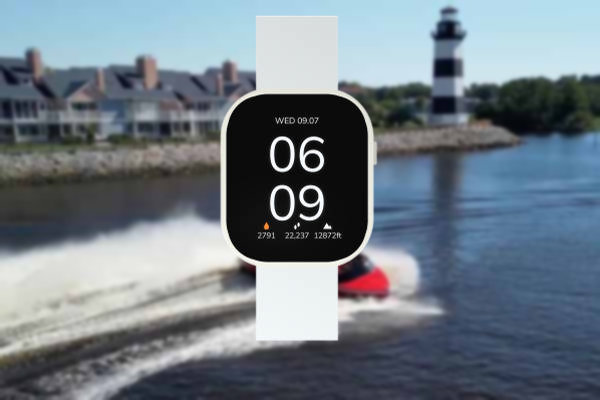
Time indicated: 6:09
